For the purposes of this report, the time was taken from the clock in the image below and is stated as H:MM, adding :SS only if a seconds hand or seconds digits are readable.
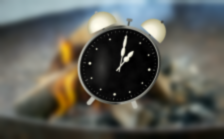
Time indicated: 1:00
